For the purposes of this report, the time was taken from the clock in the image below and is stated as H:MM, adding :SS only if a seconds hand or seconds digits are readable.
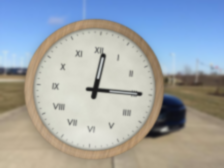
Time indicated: 12:15
